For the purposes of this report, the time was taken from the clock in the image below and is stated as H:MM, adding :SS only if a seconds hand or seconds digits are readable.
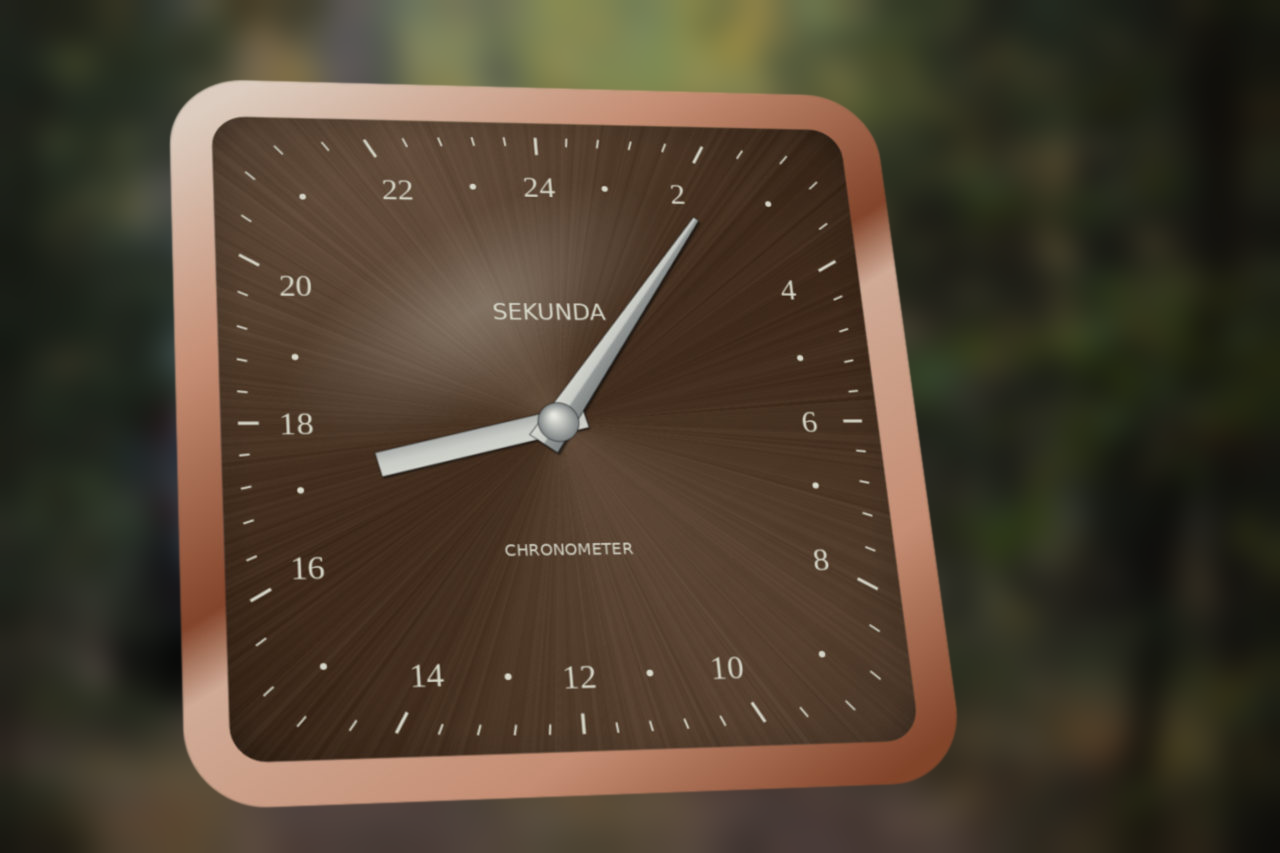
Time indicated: 17:06
